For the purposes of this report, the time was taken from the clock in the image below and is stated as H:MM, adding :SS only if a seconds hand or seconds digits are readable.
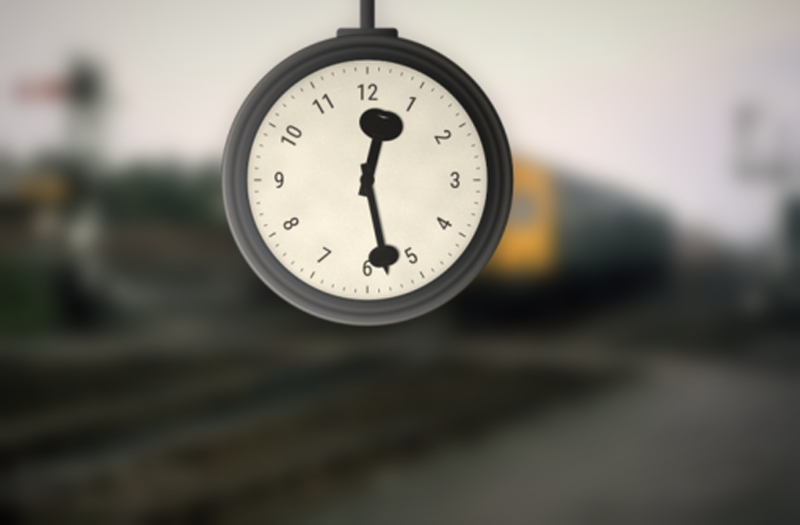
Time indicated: 12:28
